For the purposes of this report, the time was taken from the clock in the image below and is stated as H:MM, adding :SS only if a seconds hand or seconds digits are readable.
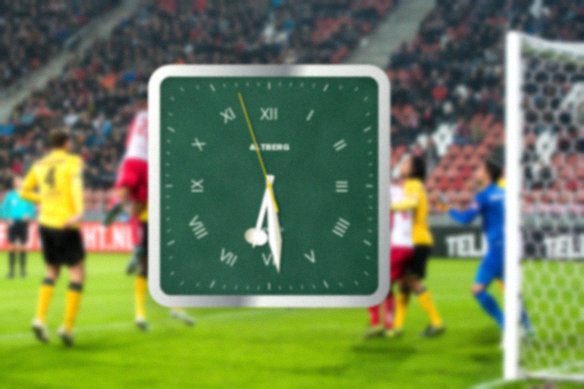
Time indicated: 6:28:57
